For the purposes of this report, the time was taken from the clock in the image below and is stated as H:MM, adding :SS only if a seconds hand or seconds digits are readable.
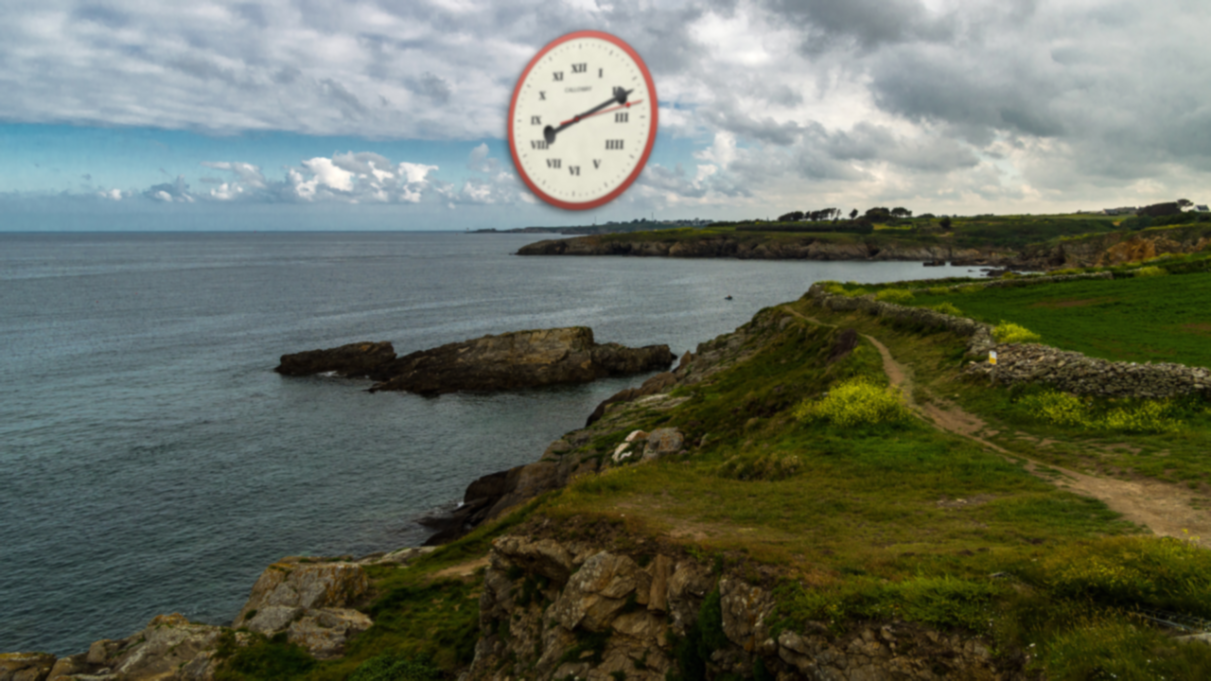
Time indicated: 8:11:13
